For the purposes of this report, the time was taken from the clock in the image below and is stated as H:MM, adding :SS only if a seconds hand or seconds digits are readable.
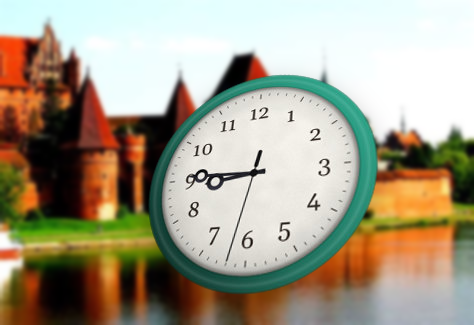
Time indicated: 8:45:32
